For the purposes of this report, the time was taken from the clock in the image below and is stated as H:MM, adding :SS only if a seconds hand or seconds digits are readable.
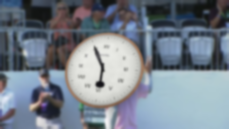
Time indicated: 5:55
